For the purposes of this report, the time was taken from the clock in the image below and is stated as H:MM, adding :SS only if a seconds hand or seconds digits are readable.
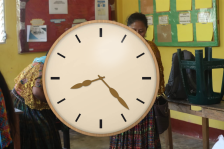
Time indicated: 8:23
